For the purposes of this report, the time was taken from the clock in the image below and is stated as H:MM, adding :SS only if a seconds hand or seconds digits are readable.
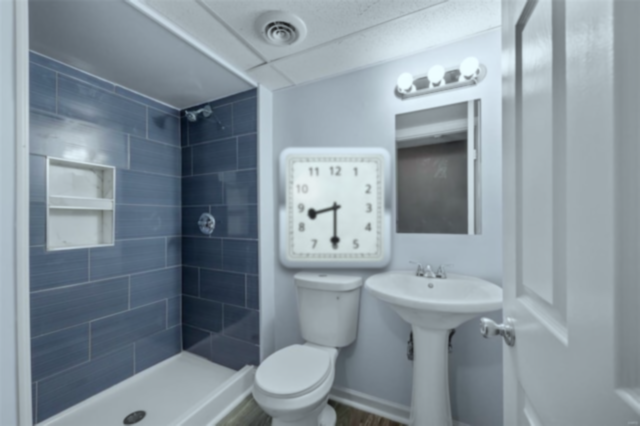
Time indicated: 8:30
